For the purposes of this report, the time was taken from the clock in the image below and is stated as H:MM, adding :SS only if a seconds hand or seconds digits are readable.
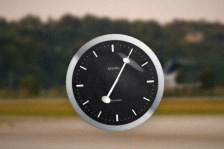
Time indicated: 7:05
